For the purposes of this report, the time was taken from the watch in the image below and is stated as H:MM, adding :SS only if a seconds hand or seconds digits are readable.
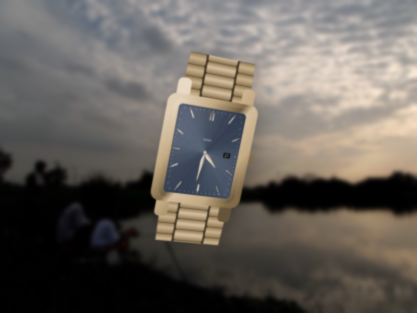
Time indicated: 4:31
